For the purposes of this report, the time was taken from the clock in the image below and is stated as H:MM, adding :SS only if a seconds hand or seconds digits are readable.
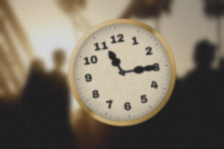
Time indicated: 11:15
